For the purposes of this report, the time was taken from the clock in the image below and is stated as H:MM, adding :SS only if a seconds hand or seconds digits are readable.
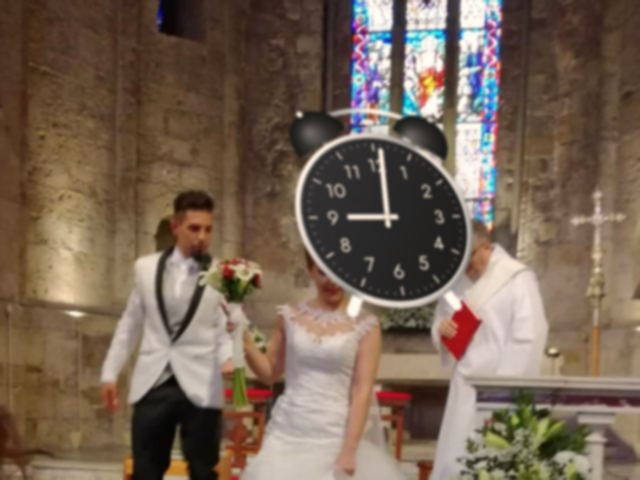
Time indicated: 9:01
